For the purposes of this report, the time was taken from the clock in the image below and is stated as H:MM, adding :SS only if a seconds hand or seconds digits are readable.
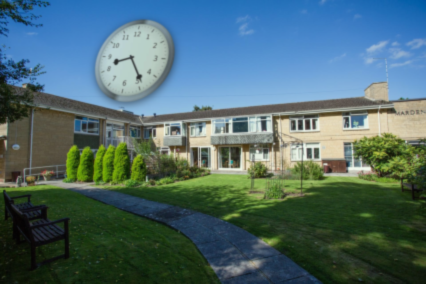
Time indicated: 8:24
